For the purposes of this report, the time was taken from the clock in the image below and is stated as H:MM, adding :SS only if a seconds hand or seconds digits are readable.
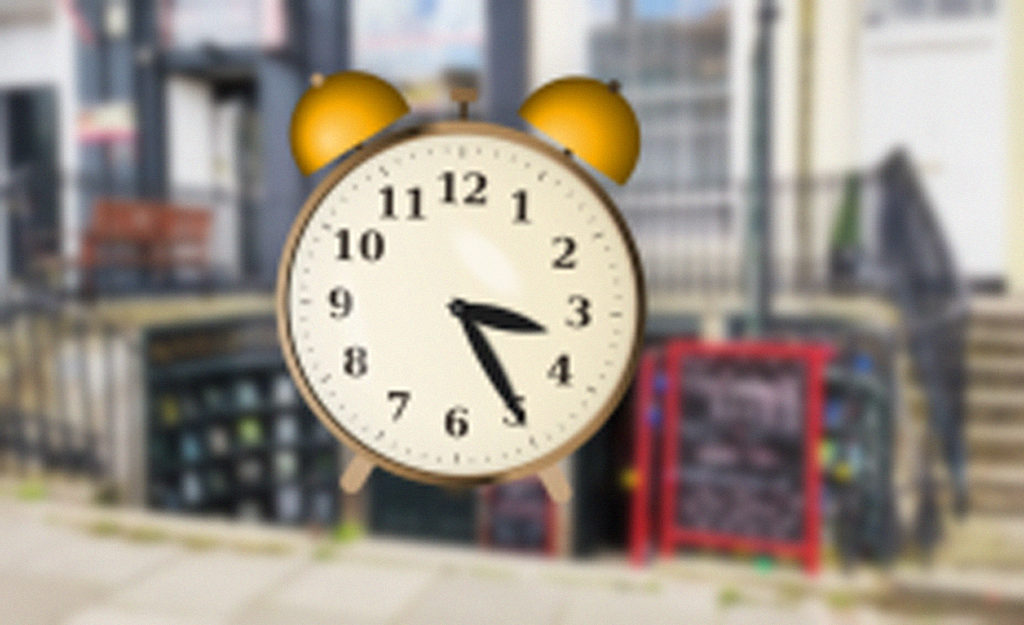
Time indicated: 3:25
